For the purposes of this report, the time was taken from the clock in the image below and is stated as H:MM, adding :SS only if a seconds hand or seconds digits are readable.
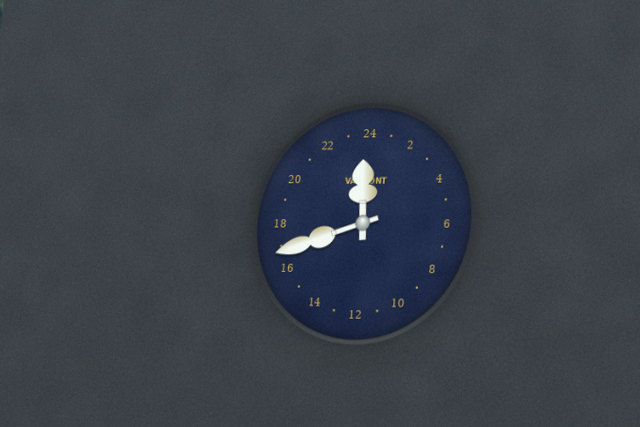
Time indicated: 23:42
